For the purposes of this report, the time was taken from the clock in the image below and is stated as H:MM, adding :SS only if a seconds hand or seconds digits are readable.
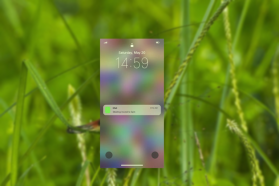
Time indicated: 14:59
